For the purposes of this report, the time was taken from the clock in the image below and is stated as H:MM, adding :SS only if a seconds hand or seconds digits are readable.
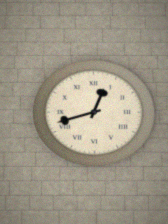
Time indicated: 12:42
